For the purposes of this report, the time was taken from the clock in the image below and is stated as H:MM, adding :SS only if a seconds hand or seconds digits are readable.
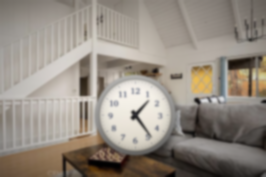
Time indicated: 1:24
